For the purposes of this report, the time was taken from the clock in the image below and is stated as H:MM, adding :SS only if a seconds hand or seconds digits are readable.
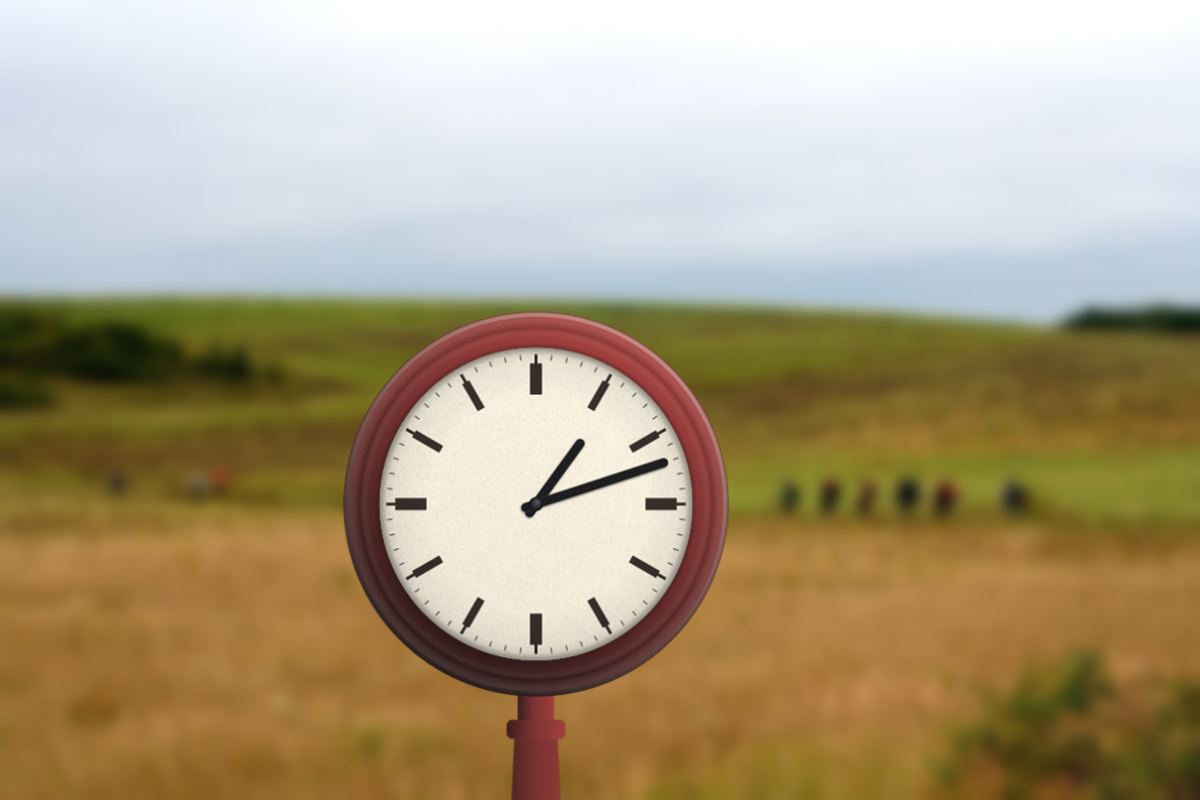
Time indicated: 1:12
